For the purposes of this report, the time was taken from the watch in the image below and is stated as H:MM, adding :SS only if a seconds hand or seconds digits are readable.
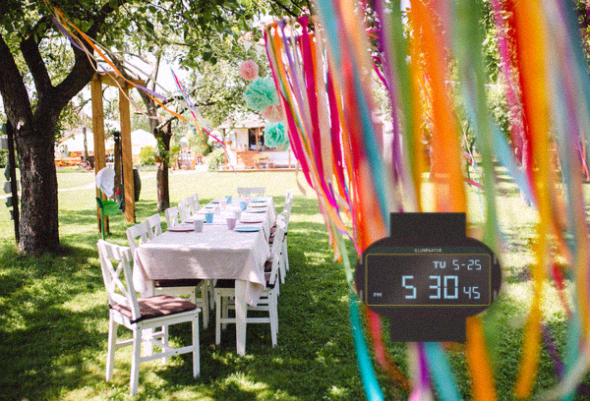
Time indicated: 5:30:45
